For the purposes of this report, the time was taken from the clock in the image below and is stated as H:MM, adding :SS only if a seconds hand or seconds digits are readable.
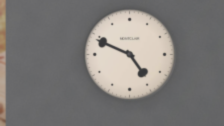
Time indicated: 4:49
